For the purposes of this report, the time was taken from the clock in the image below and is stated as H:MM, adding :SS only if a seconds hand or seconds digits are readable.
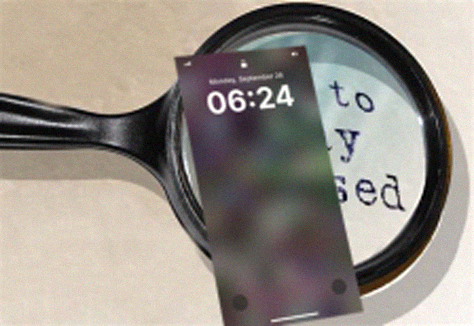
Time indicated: 6:24
